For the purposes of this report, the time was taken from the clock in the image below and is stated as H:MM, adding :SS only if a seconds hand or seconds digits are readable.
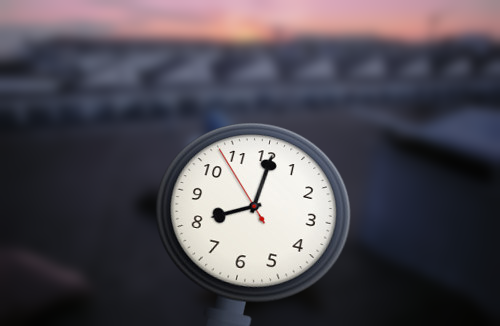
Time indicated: 8:00:53
